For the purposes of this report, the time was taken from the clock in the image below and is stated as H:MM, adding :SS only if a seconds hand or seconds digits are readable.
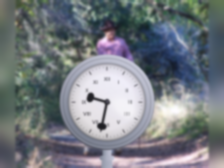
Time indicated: 9:32
